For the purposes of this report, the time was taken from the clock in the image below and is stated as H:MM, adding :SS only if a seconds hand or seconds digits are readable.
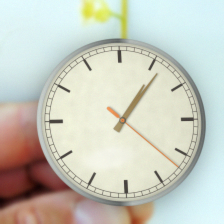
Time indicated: 1:06:22
